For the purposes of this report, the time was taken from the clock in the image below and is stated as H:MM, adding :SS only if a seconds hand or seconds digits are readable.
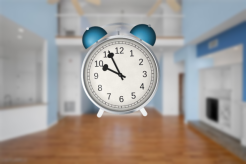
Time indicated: 9:56
